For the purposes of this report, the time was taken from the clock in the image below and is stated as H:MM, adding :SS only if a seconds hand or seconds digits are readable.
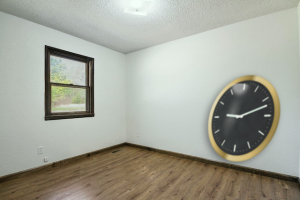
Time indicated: 9:12
